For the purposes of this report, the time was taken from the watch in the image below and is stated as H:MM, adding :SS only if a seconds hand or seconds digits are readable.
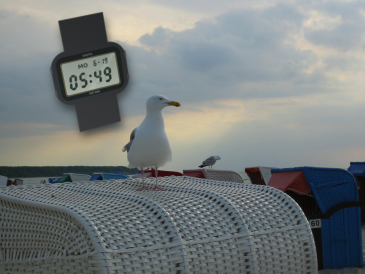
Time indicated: 5:49
